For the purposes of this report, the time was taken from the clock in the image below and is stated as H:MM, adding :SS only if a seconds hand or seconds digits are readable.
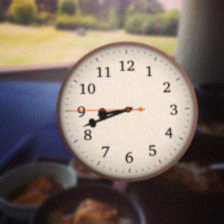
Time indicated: 8:41:45
